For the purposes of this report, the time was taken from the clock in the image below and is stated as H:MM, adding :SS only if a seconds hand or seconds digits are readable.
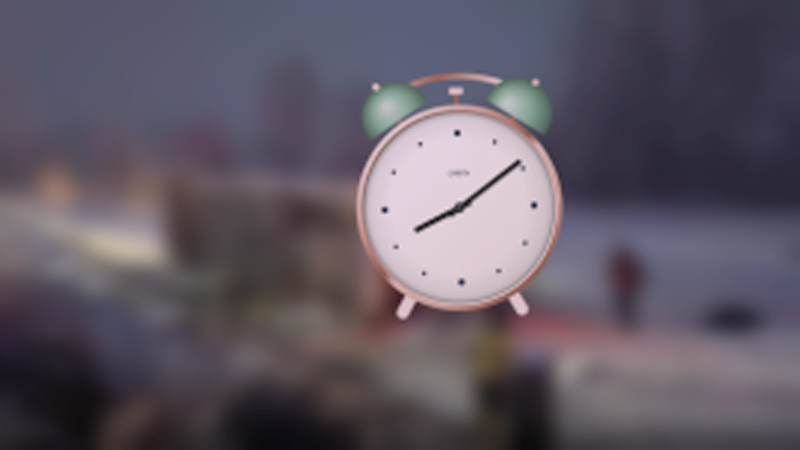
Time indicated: 8:09
